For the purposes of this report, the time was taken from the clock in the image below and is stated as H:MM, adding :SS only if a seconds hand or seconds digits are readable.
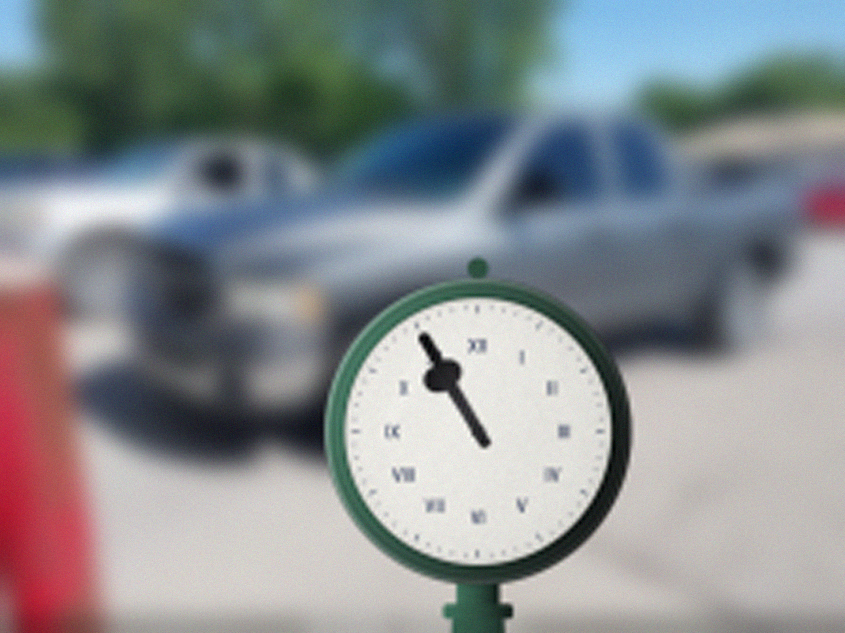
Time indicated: 10:55
